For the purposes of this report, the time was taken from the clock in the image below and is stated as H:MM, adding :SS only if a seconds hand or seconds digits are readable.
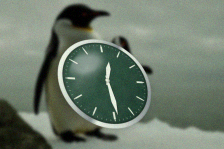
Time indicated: 12:29
